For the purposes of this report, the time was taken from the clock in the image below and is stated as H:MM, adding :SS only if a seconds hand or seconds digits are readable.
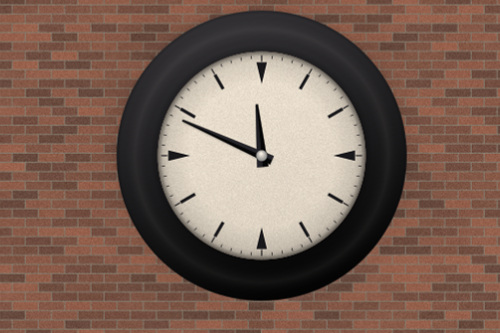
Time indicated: 11:49
